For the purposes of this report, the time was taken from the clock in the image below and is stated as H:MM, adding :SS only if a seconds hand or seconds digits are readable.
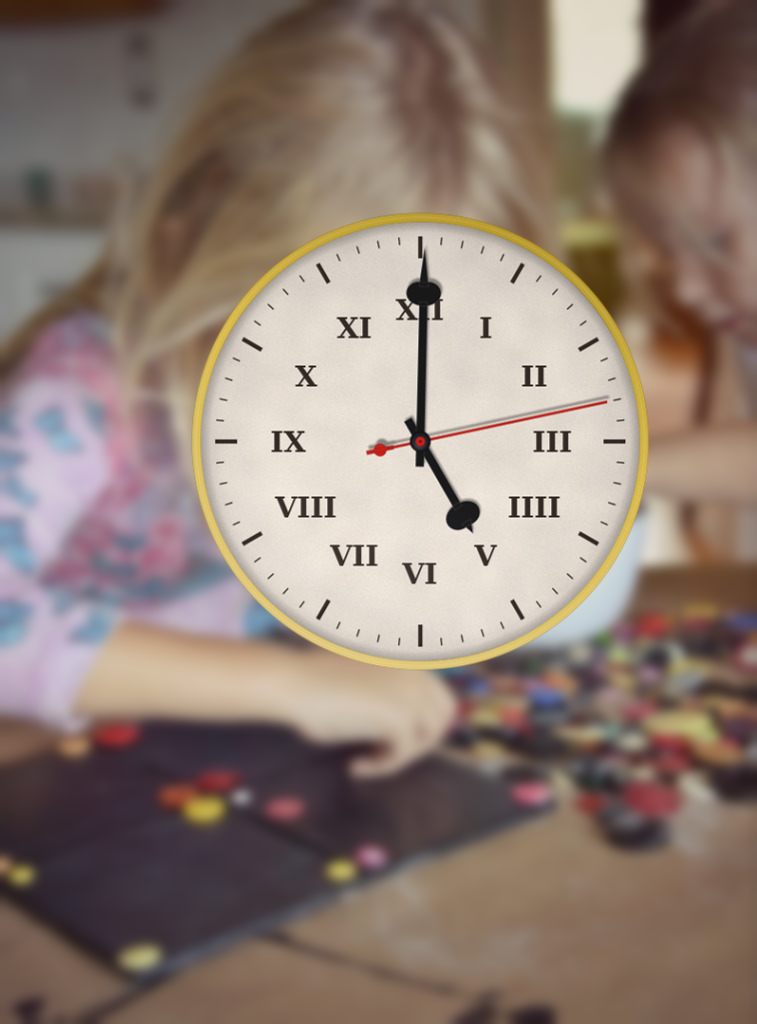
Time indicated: 5:00:13
